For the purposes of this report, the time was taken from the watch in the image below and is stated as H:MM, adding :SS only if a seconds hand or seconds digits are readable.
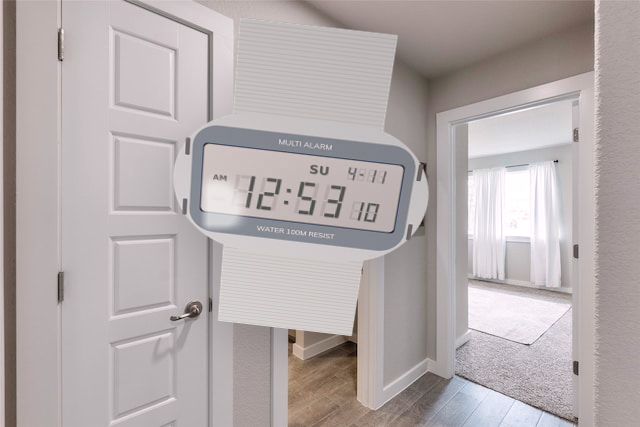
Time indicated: 12:53:10
